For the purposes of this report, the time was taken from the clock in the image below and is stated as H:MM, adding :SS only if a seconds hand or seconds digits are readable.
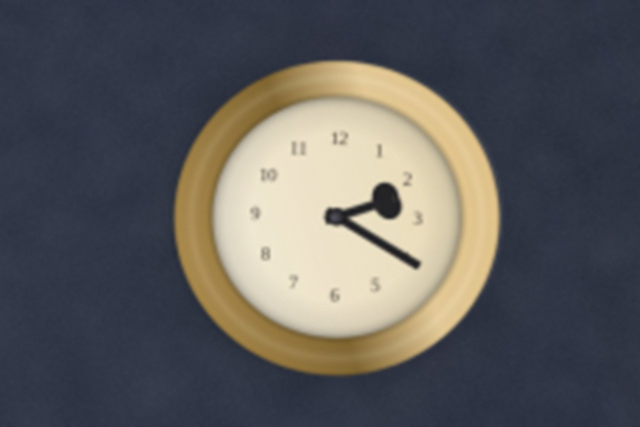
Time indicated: 2:20
